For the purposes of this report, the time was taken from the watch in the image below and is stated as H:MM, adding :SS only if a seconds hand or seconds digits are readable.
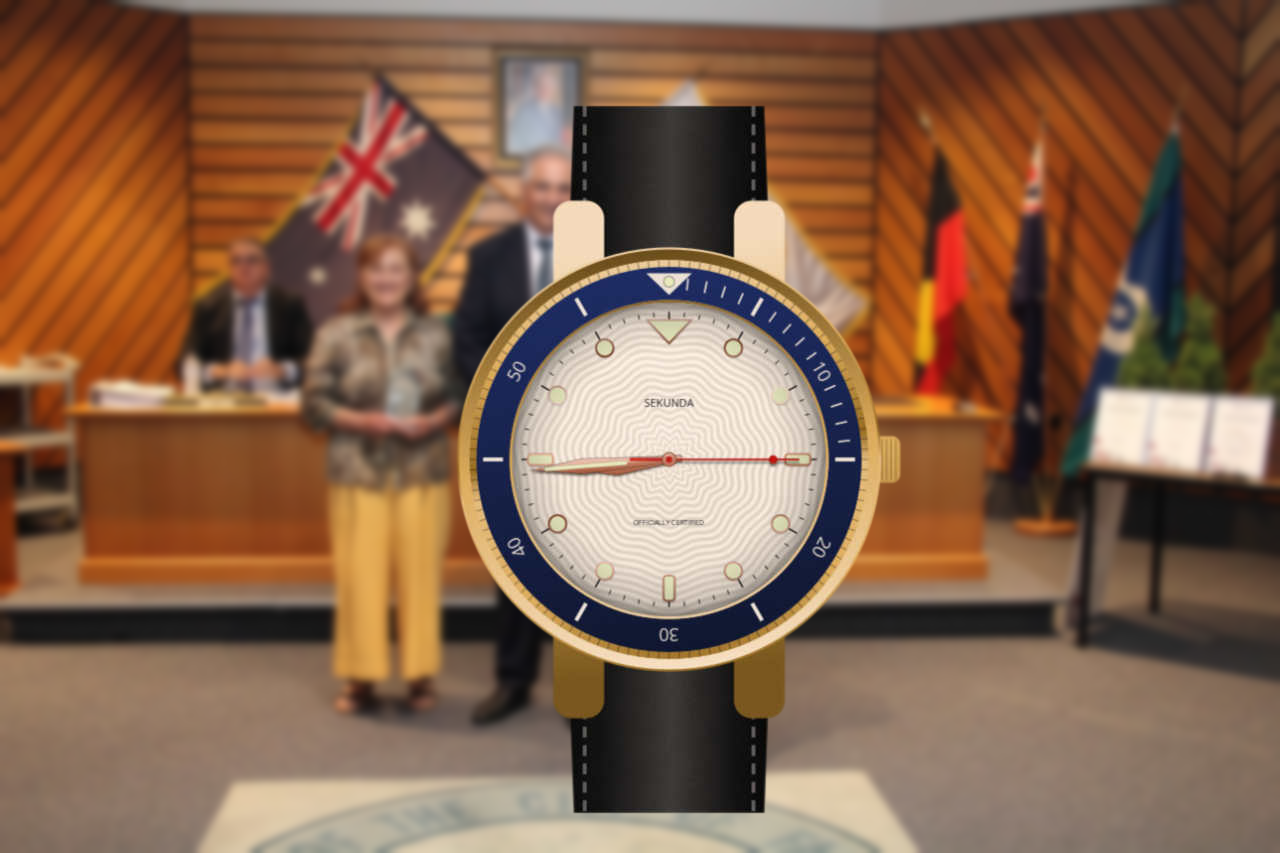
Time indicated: 8:44:15
